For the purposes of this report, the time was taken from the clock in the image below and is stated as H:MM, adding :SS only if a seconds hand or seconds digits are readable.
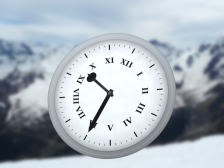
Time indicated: 9:30
